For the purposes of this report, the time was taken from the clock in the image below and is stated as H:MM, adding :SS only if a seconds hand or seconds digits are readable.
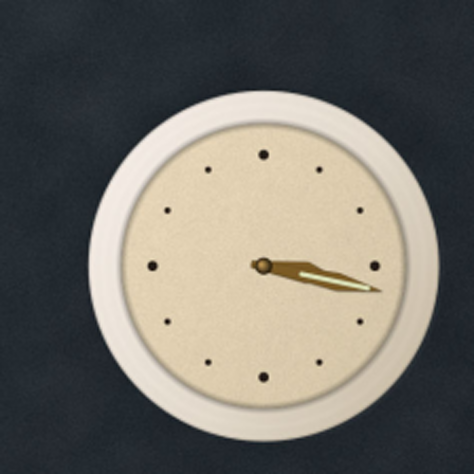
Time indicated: 3:17
